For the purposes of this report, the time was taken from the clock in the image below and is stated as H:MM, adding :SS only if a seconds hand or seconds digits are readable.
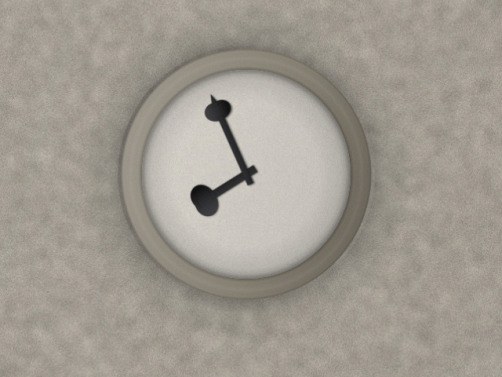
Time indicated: 7:56
